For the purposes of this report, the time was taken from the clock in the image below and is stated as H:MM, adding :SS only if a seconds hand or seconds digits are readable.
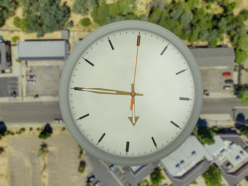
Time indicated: 5:45:00
